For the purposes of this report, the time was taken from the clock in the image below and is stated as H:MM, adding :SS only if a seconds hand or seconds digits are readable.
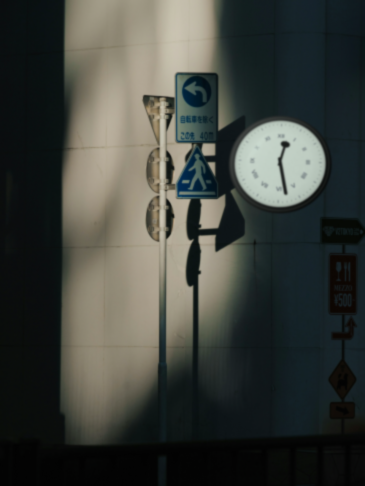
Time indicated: 12:28
